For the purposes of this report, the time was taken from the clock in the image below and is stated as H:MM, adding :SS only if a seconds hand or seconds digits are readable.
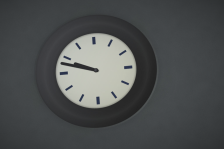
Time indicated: 9:48
